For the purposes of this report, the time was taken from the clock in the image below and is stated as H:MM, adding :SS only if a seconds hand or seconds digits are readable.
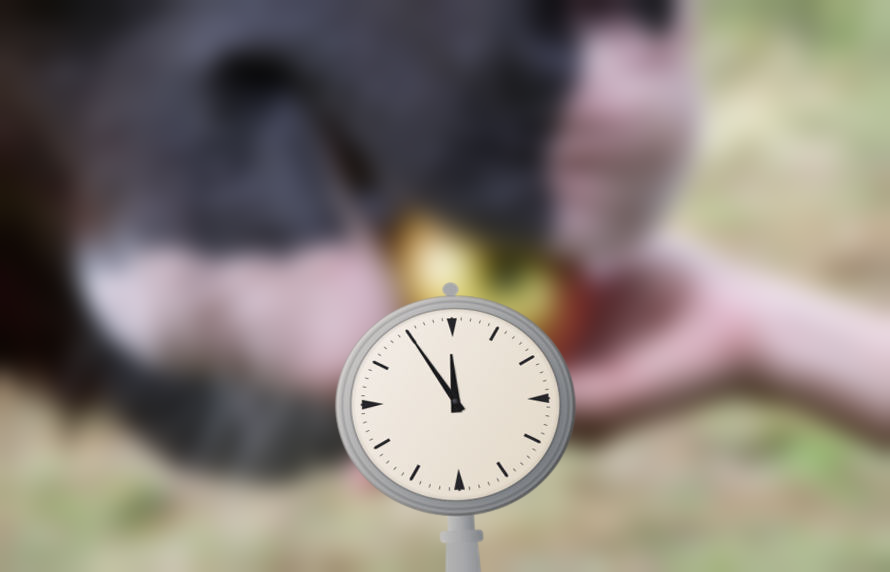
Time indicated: 11:55
